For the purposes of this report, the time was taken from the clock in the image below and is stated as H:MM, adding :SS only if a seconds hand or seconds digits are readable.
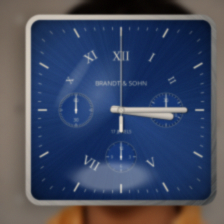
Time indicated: 3:15
